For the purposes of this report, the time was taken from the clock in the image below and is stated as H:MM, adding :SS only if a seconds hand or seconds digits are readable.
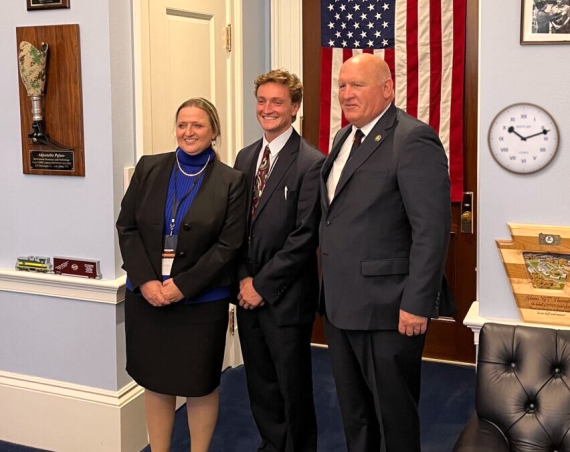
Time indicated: 10:12
